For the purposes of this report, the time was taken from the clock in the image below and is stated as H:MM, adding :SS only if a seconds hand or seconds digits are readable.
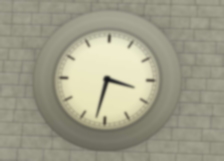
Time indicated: 3:32
